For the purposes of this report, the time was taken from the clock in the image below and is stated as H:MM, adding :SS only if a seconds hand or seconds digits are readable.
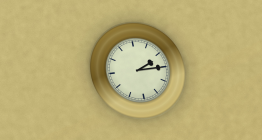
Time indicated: 2:15
